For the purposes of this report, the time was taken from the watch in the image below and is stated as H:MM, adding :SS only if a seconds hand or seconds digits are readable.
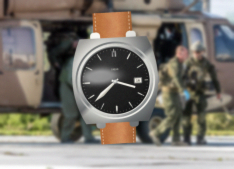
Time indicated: 3:38
